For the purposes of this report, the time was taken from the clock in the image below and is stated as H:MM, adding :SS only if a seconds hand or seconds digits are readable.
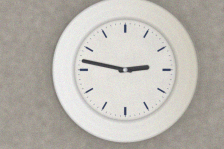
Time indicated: 2:47
